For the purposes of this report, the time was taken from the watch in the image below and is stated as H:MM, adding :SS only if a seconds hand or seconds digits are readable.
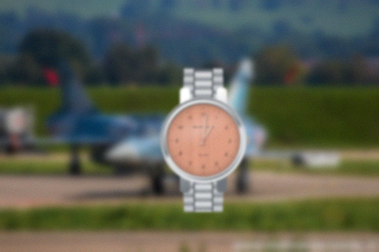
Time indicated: 1:01
